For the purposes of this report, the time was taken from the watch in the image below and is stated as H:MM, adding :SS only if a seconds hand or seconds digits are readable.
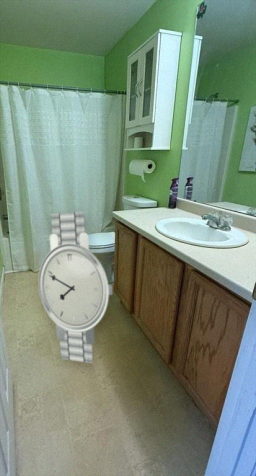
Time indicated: 7:49
